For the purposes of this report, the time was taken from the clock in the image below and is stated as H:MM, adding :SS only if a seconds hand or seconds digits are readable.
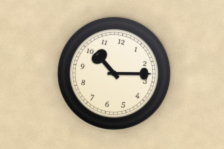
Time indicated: 10:13
